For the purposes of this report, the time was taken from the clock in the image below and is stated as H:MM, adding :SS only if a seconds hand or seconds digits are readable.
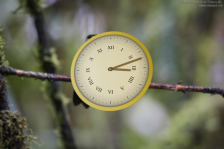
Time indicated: 3:12
